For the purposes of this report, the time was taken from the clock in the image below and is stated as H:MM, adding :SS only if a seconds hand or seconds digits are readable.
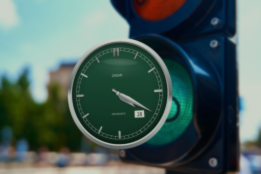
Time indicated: 4:20
